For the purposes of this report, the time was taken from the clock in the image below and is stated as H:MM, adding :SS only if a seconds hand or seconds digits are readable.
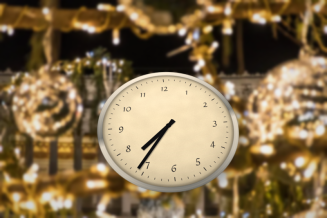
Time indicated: 7:36
